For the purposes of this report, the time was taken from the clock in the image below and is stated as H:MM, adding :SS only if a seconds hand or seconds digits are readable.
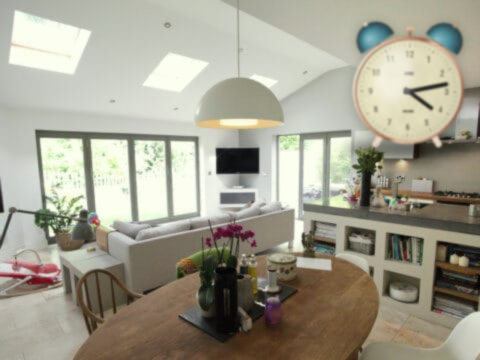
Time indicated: 4:13
